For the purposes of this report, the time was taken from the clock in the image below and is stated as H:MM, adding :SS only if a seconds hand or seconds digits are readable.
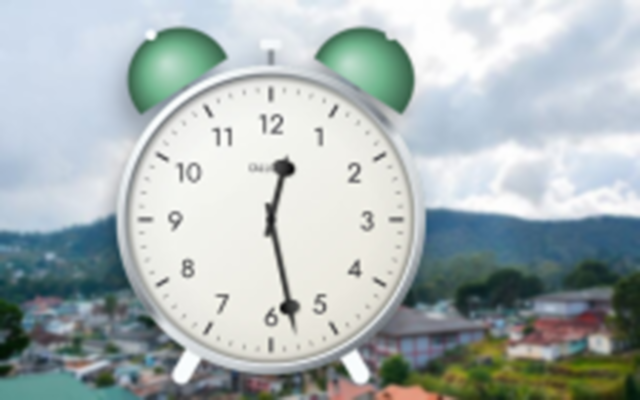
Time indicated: 12:28
